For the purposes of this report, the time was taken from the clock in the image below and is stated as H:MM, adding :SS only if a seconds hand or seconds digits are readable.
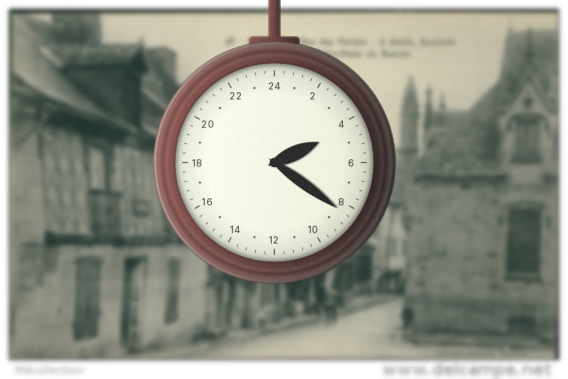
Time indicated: 4:21
